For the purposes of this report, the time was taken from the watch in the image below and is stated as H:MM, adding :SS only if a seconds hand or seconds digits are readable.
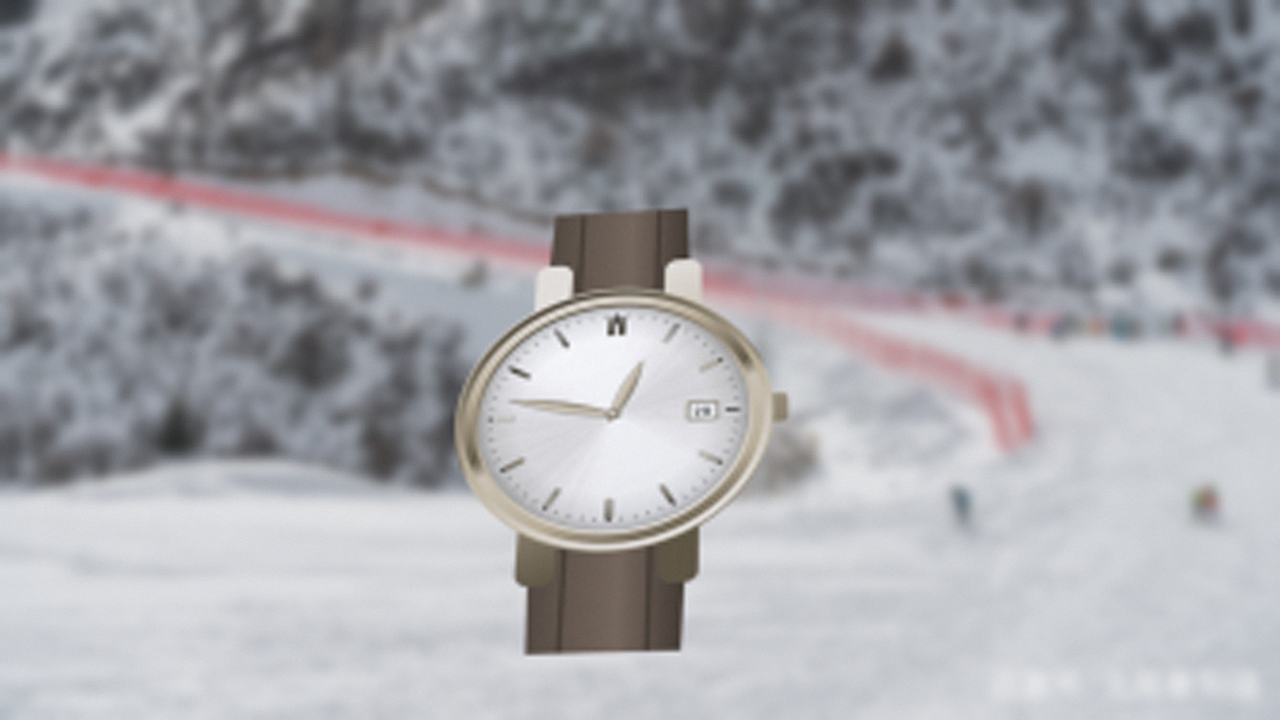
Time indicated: 12:47
